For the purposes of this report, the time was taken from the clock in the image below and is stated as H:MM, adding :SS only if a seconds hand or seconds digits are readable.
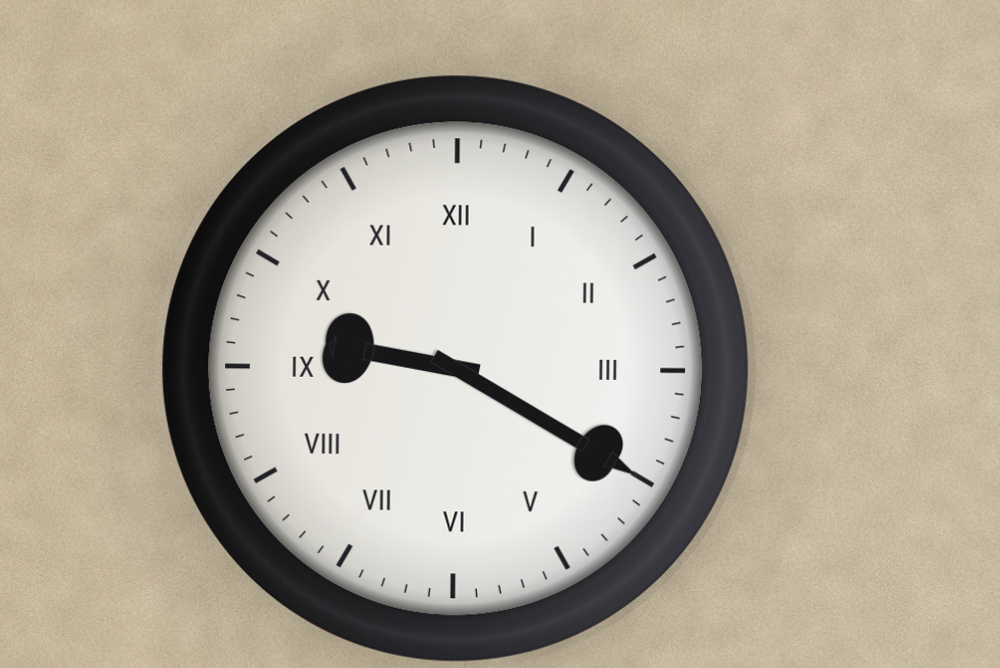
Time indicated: 9:20
